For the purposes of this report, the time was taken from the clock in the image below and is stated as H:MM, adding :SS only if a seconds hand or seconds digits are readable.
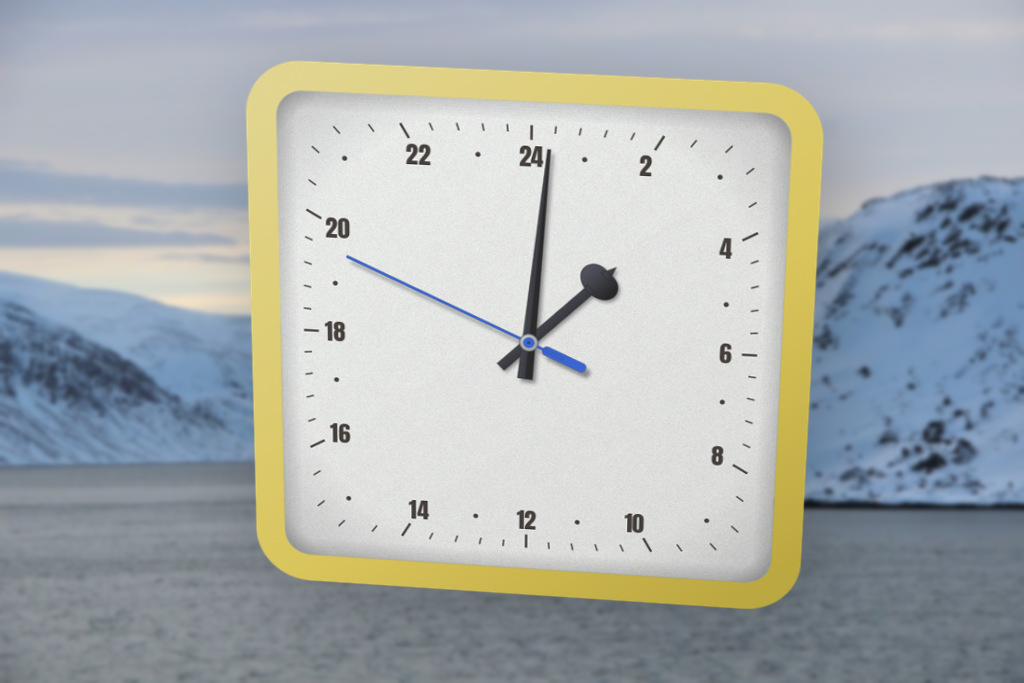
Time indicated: 3:00:49
